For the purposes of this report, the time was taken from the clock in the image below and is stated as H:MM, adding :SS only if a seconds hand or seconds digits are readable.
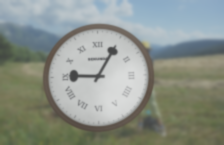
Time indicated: 9:05
